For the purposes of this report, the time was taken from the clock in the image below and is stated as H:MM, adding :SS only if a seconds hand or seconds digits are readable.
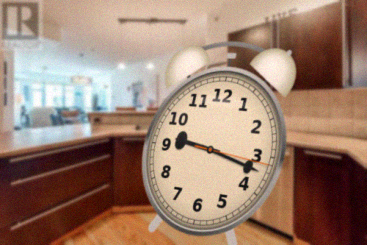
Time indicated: 9:17:16
